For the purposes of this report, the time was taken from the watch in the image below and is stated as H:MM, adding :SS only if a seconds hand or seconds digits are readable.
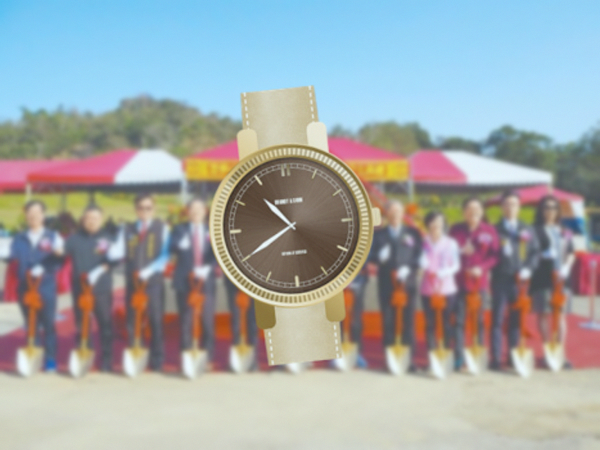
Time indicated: 10:40
